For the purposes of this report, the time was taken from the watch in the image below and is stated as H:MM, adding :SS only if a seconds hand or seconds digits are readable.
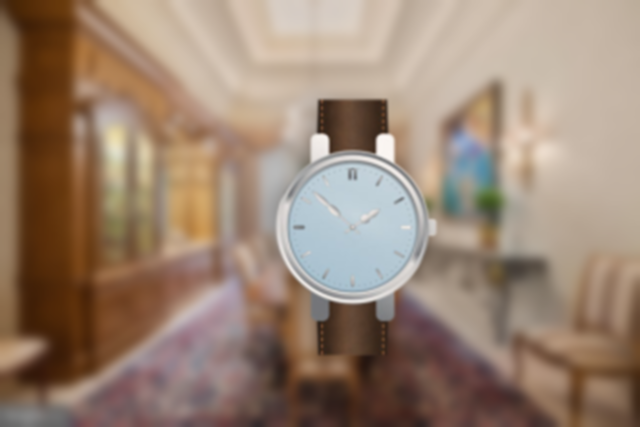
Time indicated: 1:52
